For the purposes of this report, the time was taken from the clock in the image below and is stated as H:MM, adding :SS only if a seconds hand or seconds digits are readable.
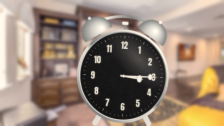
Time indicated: 3:15
